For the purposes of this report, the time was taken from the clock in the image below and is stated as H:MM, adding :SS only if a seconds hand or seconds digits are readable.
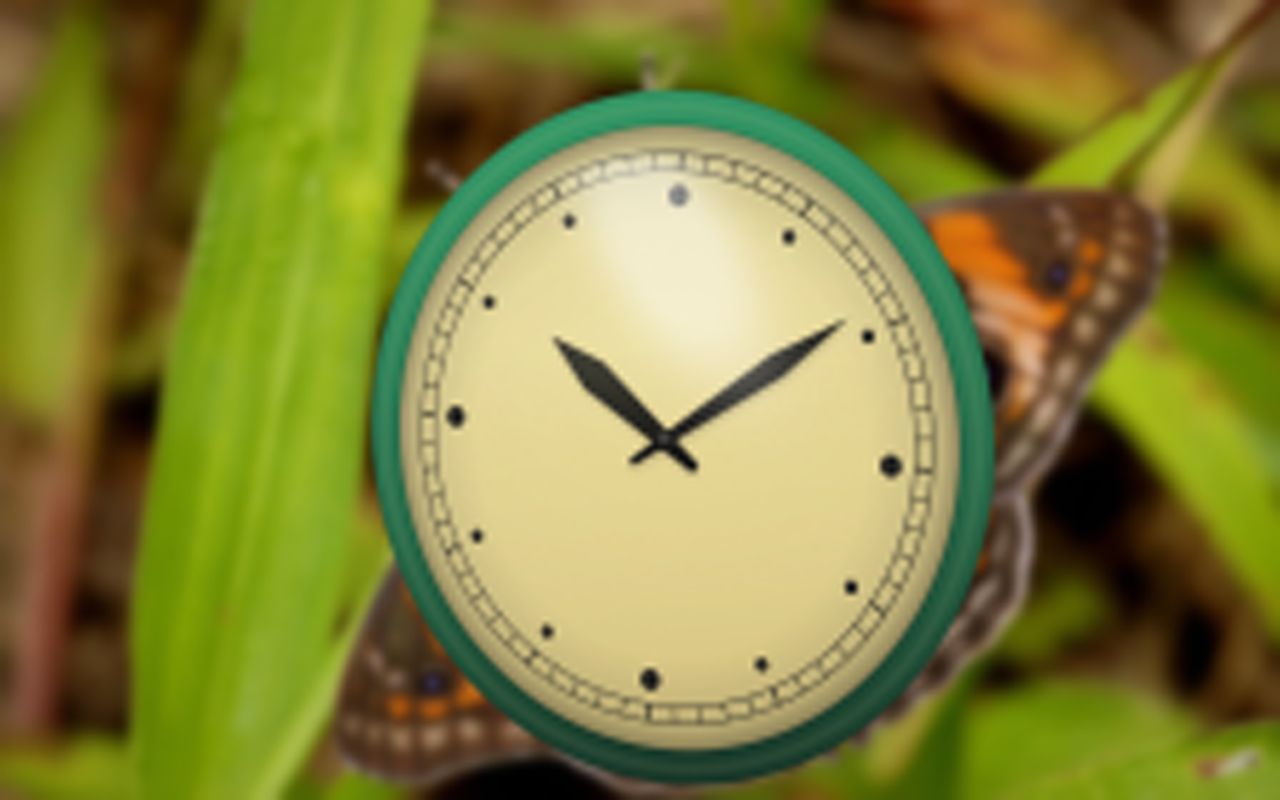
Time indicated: 10:09
